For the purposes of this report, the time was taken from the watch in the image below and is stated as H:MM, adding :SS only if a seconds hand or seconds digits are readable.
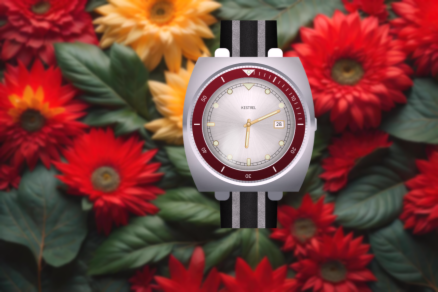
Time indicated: 6:11
